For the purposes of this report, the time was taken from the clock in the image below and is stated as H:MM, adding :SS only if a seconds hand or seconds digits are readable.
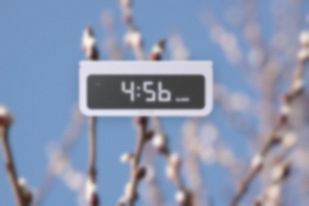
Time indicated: 4:56
